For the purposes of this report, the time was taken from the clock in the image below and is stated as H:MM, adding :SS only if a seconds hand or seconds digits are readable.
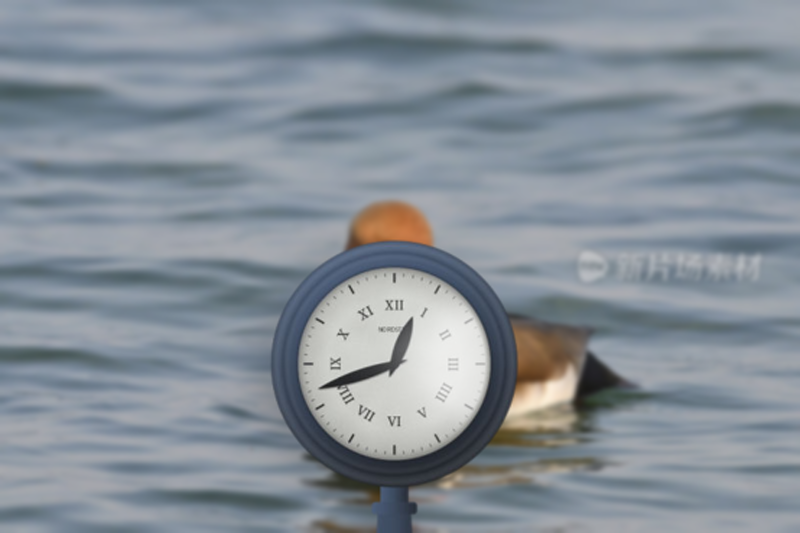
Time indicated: 12:42
